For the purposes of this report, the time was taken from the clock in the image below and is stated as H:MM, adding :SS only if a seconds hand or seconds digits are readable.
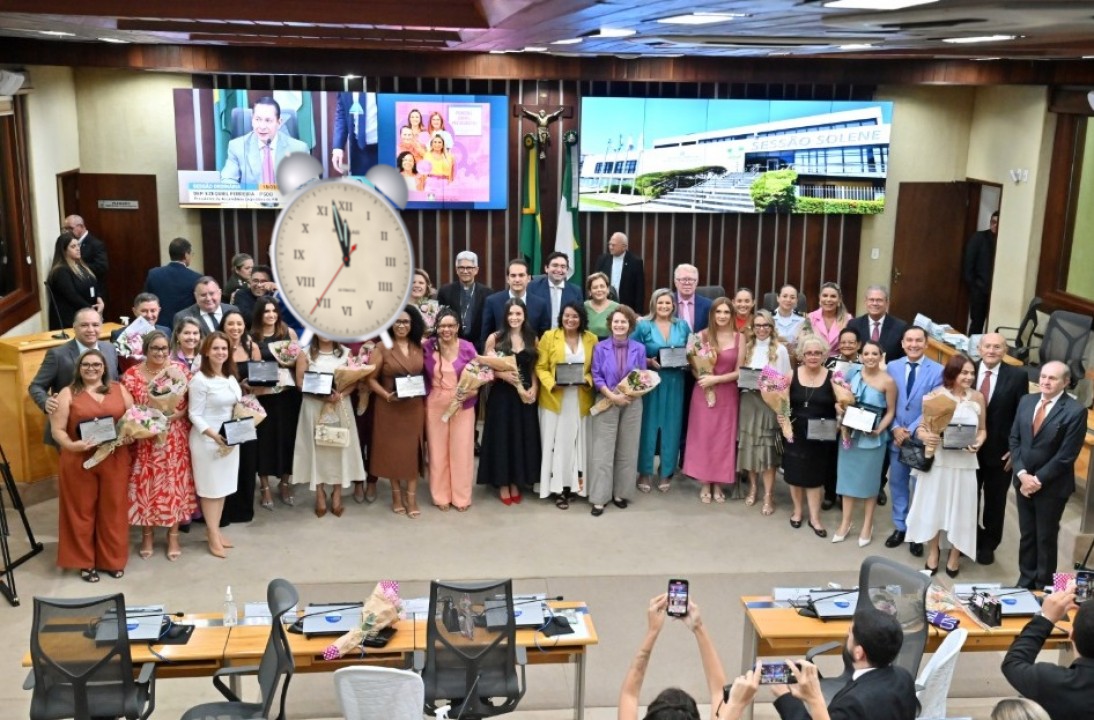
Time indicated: 11:57:36
